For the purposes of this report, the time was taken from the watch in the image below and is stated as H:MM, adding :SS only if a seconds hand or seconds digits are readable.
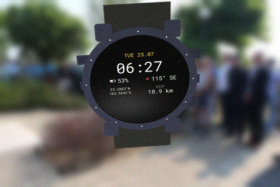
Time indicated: 6:27
